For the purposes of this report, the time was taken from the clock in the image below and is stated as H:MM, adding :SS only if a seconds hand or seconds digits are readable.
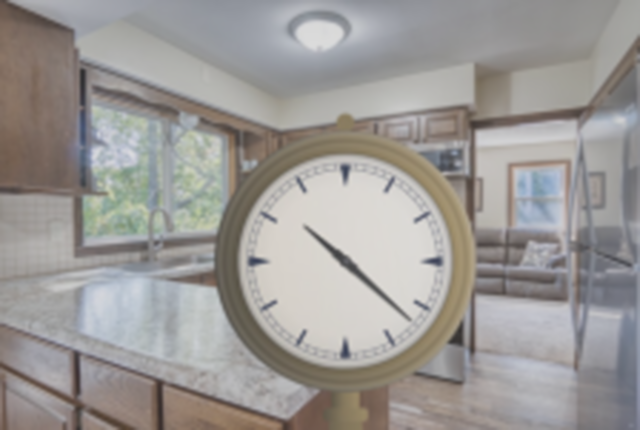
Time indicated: 10:22
